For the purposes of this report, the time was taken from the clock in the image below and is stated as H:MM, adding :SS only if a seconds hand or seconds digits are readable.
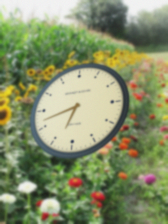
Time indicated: 6:42
